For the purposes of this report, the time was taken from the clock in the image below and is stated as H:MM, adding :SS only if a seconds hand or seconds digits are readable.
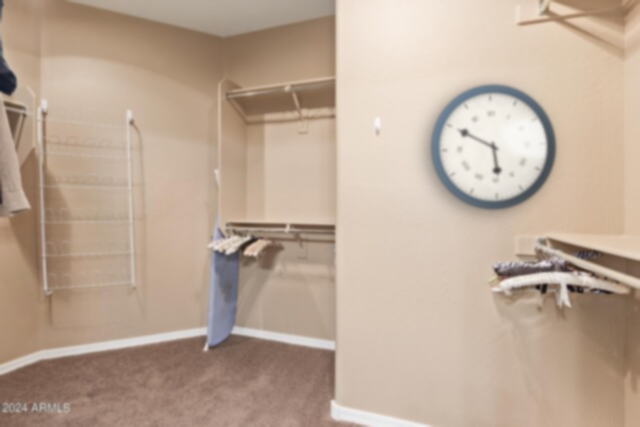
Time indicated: 5:50
